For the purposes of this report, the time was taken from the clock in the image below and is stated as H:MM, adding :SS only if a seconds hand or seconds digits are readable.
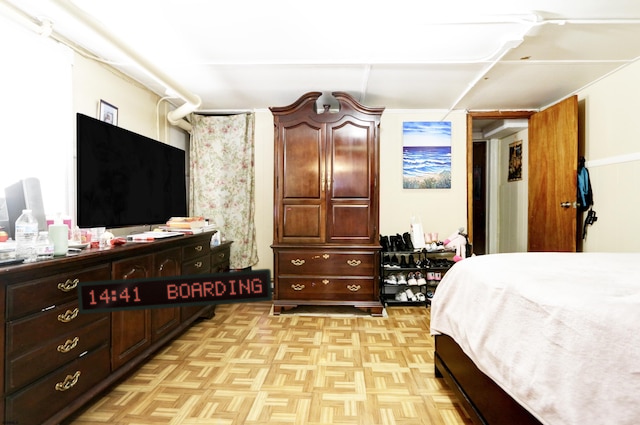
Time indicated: 14:41
